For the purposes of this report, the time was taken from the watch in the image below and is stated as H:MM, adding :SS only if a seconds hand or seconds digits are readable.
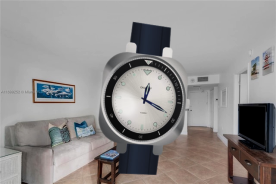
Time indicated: 12:19
